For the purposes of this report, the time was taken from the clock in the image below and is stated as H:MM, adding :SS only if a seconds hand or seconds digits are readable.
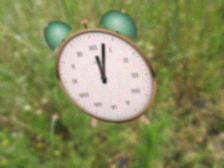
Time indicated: 12:03
